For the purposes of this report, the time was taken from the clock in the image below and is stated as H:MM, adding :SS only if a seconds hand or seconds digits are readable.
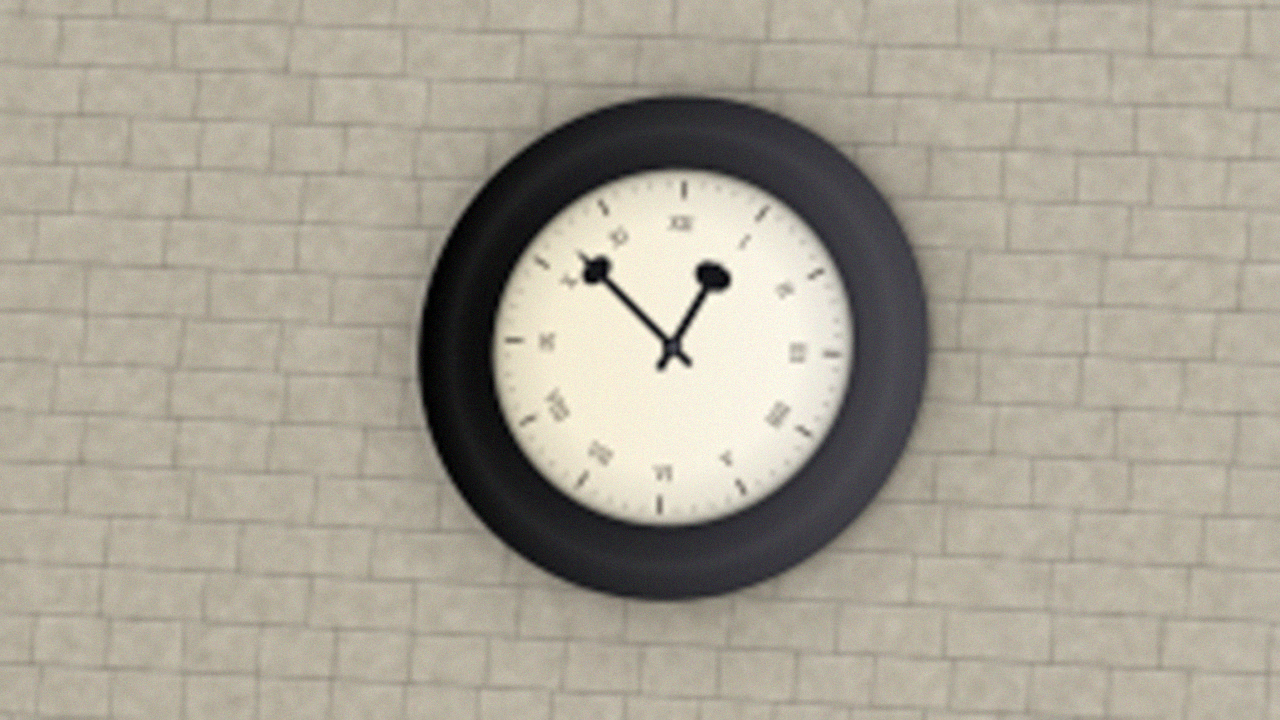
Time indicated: 12:52
